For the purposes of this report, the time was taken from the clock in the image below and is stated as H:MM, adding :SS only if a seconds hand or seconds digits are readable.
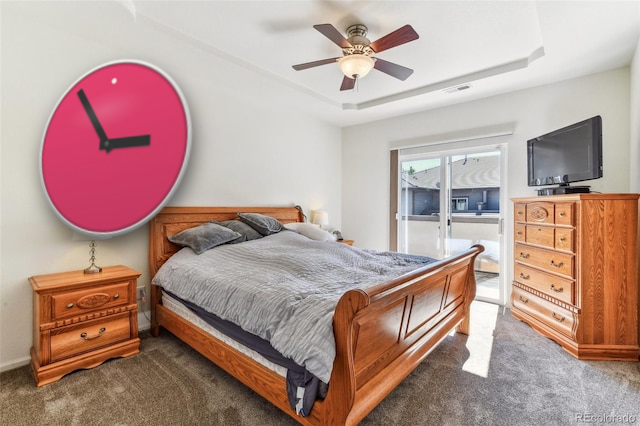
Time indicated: 2:54
